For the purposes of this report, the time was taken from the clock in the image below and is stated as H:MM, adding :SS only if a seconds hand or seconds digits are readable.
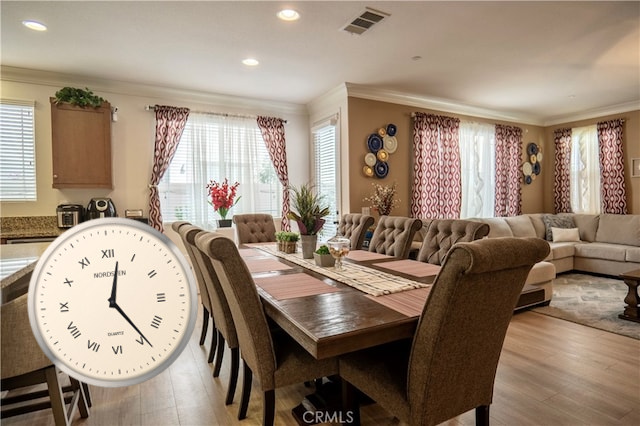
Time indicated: 12:24
